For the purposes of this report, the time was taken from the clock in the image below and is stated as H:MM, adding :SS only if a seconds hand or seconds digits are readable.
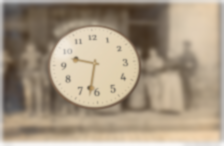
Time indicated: 9:32
